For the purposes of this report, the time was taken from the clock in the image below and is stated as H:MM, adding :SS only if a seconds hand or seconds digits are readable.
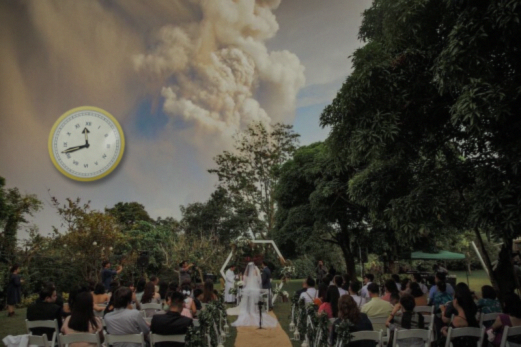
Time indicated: 11:42
